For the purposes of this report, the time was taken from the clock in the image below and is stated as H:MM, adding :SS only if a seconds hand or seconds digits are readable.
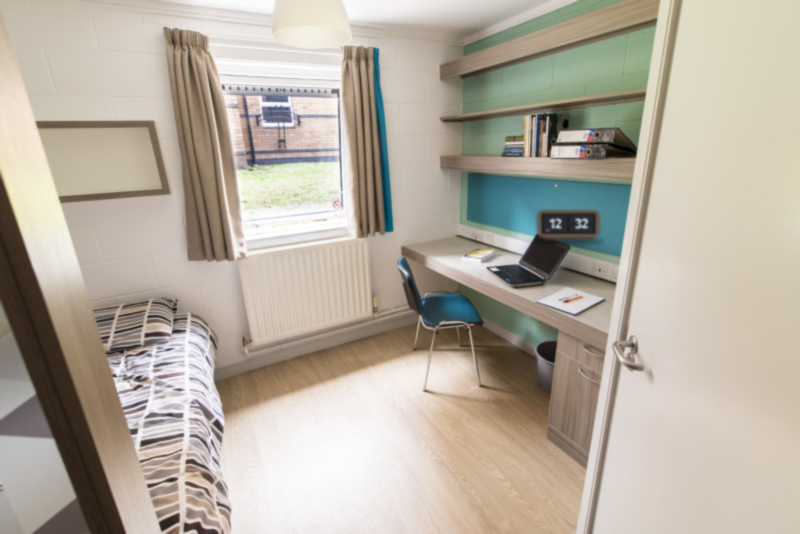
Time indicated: 12:32
